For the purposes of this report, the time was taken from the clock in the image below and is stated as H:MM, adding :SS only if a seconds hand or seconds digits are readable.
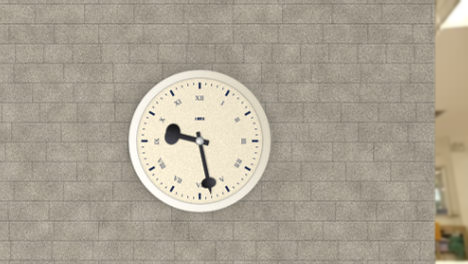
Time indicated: 9:28
